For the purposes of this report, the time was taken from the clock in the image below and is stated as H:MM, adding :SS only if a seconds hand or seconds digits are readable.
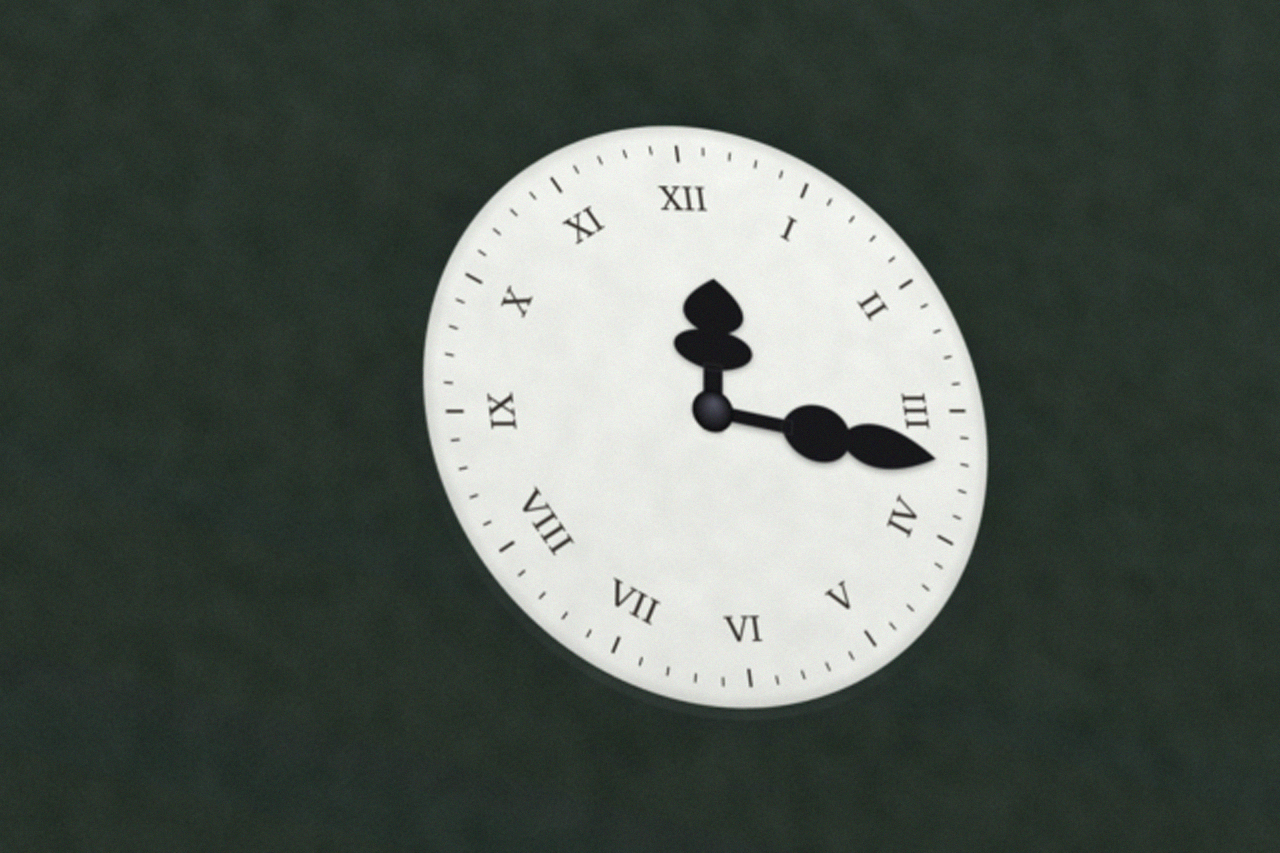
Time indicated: 12:17
